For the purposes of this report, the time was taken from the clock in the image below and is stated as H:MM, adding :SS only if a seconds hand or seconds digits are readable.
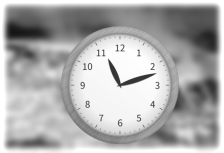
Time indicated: 11:12
